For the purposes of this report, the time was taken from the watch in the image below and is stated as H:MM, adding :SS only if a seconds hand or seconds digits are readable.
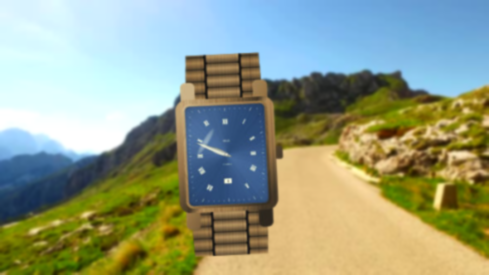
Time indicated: 9:49
